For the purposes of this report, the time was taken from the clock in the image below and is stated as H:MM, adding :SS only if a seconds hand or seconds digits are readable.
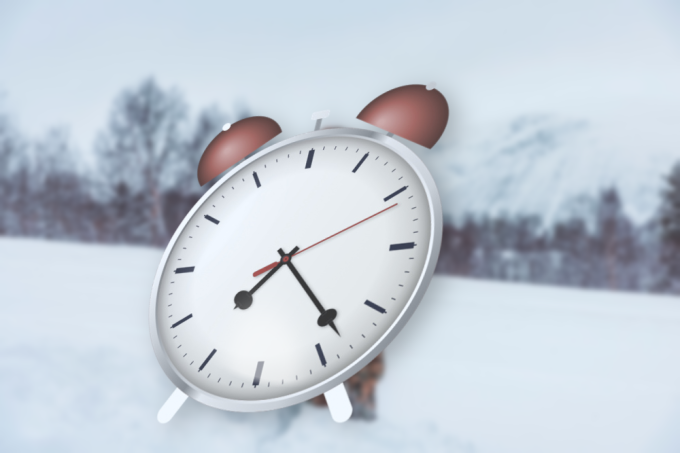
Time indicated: 7:23:11
